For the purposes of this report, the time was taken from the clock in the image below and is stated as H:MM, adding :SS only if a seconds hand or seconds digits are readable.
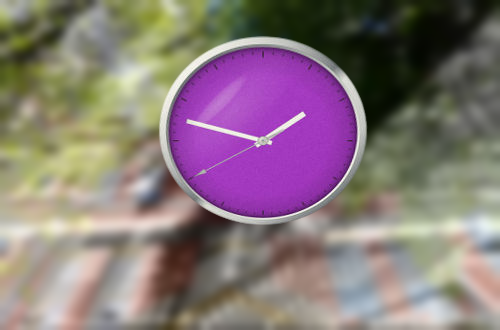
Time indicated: 1:47:40
